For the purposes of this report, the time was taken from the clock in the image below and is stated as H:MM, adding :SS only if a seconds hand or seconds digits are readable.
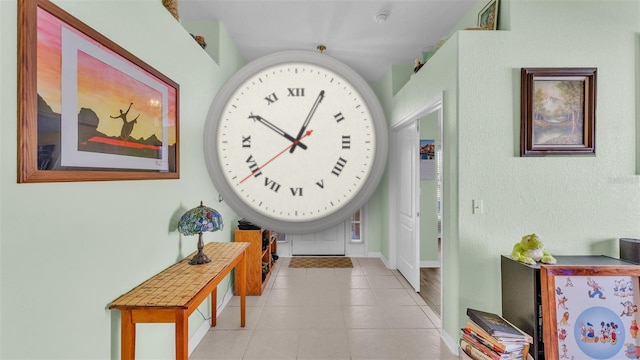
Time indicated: 10:04:39
